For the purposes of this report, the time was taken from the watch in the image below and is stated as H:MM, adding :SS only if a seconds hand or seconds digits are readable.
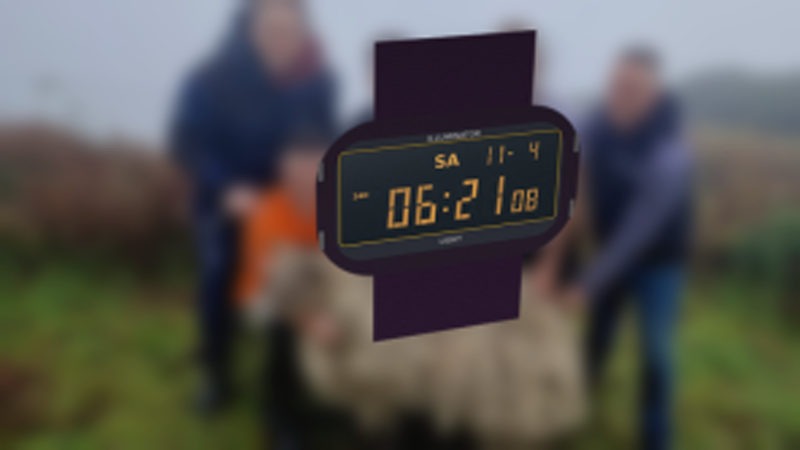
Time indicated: 6:21:08
